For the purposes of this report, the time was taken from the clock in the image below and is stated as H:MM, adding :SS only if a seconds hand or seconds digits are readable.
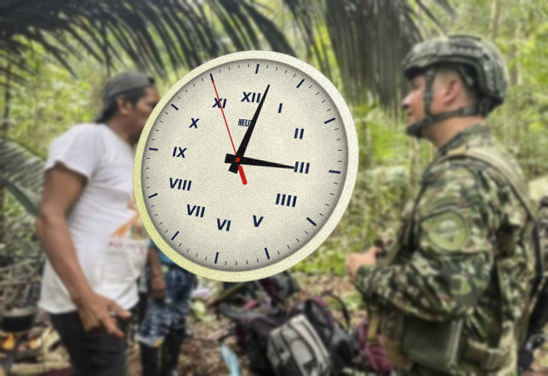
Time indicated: 3:01:55
